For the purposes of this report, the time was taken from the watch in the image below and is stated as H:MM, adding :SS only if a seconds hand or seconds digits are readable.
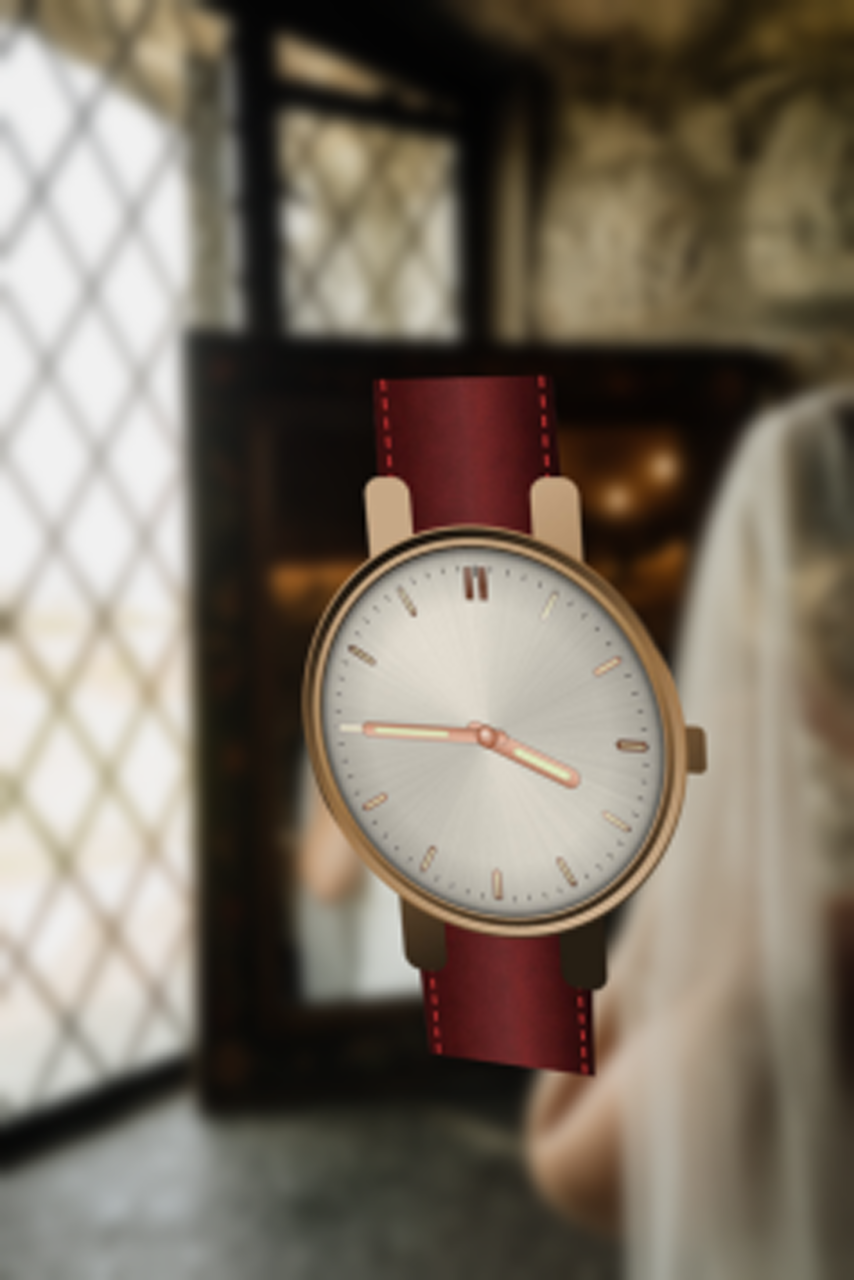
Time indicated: 3:45
